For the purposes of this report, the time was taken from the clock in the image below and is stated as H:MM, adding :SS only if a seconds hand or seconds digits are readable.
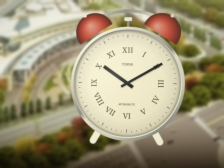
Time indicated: 10:10
